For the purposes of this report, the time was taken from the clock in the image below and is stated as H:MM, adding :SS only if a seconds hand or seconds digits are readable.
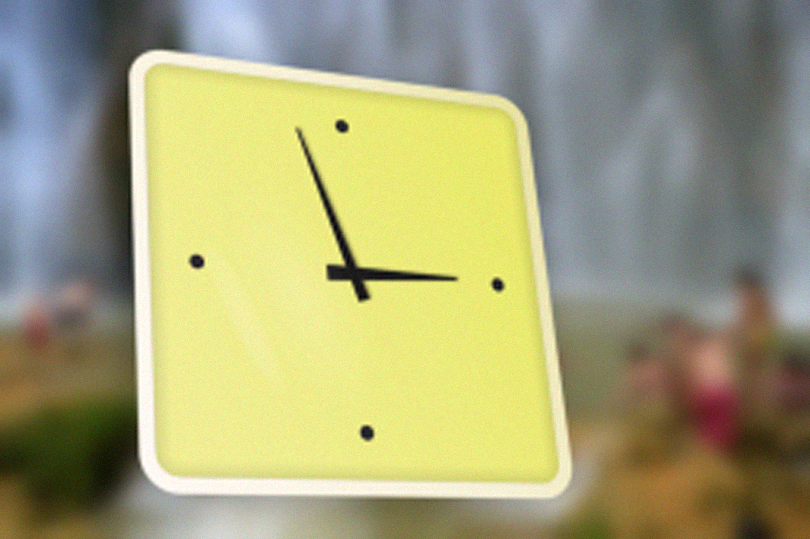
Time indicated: 2:57
